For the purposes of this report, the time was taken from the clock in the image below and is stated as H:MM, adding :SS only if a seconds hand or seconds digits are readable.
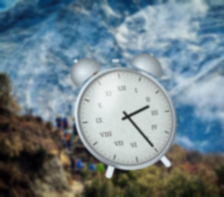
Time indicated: 2:25
